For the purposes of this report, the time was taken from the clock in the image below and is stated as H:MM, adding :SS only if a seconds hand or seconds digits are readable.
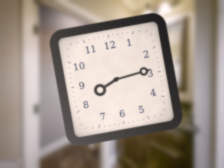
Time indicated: 8:14
